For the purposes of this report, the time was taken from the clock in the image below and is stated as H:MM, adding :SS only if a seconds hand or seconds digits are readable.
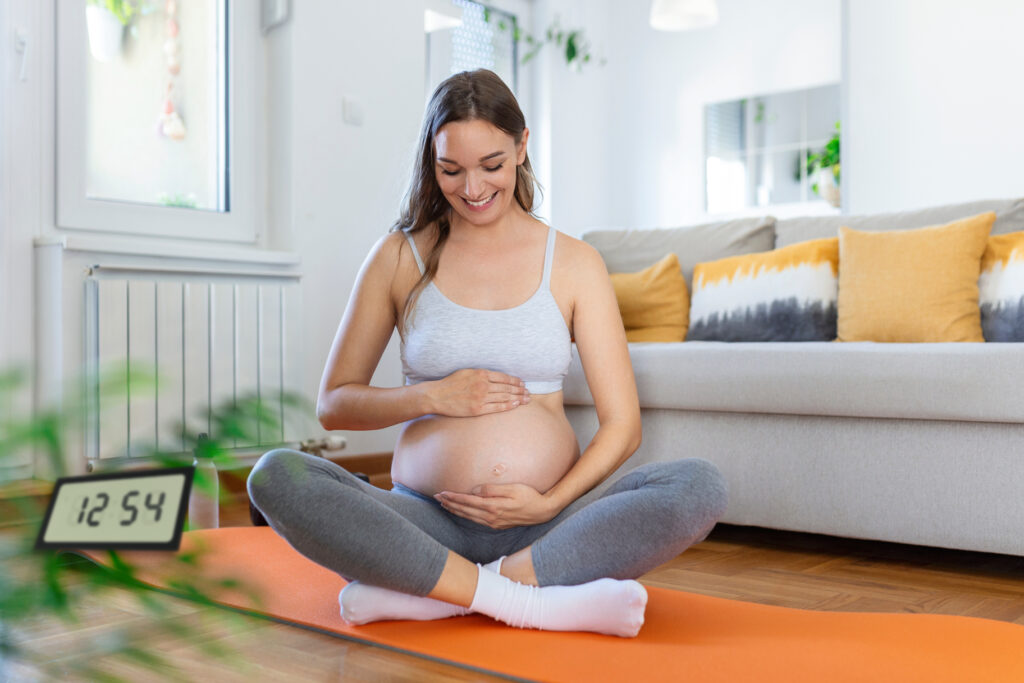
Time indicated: 12:54
